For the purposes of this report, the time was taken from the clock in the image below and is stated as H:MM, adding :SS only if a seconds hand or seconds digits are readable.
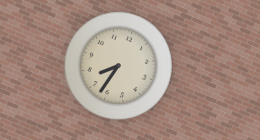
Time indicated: 7:32
